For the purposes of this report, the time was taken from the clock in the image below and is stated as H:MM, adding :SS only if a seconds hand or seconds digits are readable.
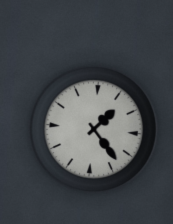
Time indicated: 1:23
